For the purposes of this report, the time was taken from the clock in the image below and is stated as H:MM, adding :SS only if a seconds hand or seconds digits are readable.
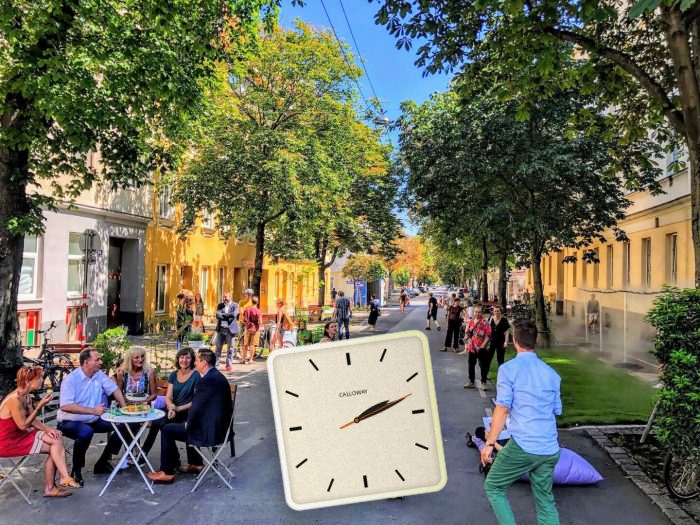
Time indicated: 2:12:12
